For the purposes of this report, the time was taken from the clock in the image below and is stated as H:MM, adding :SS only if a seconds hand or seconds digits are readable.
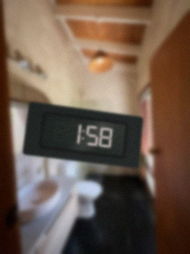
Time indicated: 1:58
